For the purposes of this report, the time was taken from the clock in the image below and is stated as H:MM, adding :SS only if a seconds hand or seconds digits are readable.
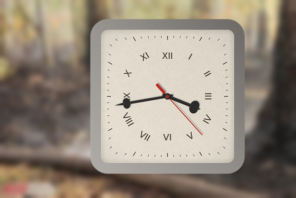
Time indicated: 3:43:23
